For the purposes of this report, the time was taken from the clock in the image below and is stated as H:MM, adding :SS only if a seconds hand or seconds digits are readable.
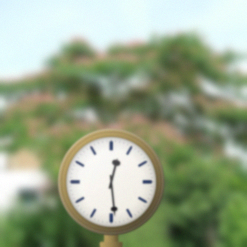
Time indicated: 12:29
